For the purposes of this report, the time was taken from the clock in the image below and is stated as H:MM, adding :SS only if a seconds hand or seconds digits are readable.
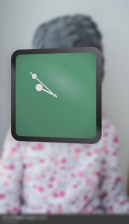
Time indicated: 9:52
